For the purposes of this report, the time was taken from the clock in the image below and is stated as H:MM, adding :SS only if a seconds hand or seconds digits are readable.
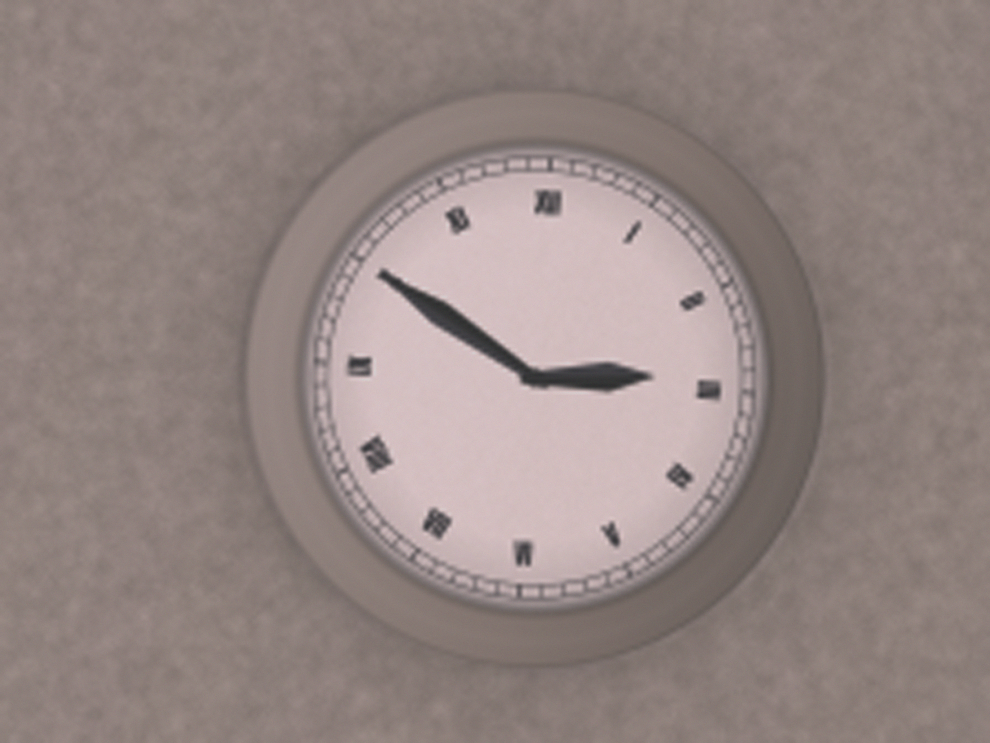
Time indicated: 2:50
